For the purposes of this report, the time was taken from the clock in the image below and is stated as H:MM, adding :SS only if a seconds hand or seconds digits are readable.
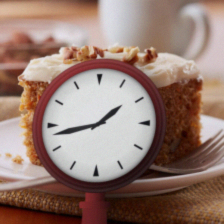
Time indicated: 1:43
